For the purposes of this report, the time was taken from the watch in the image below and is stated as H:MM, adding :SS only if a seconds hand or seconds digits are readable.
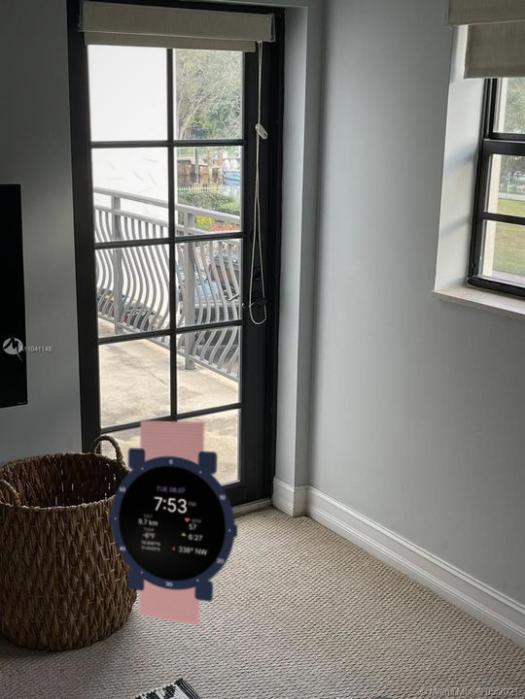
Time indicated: 7:53
